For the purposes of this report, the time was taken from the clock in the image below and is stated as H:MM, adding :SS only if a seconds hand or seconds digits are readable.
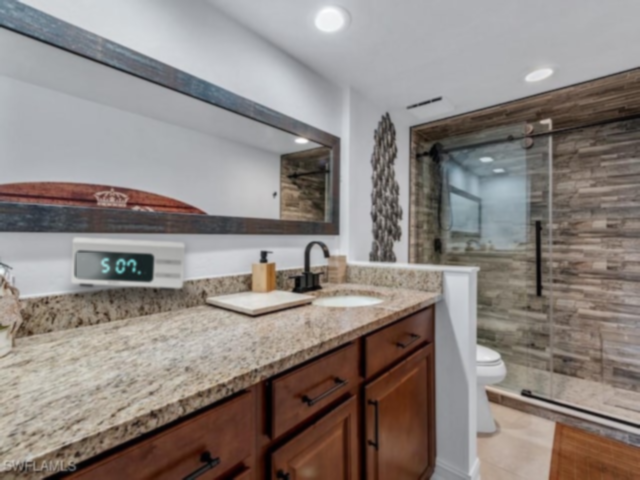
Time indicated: 5:07
